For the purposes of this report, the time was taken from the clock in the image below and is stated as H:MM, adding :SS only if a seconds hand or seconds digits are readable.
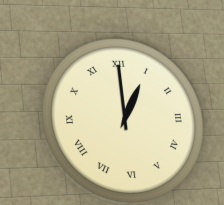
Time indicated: 1:00
